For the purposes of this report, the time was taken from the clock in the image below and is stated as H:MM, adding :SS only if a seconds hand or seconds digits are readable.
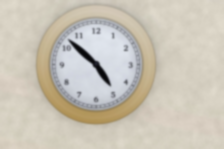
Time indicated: 4:52
